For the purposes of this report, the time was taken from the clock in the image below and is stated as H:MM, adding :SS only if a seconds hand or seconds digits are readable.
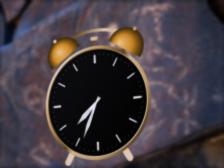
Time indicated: 7:34
